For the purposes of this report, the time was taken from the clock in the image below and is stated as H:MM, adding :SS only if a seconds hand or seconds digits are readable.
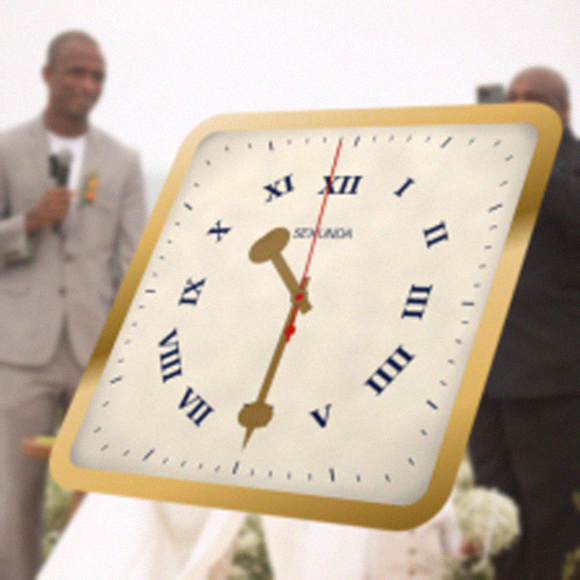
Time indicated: 10:29:59
